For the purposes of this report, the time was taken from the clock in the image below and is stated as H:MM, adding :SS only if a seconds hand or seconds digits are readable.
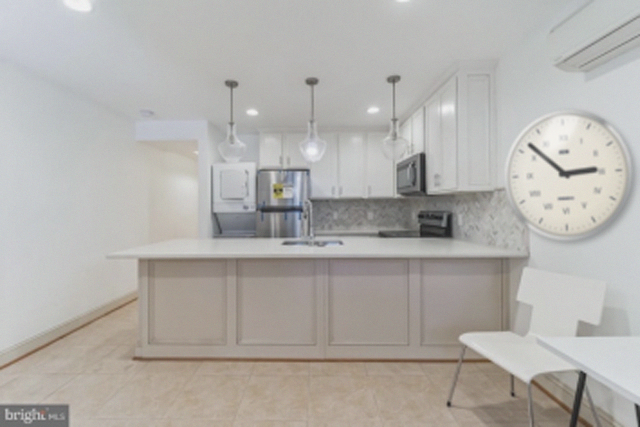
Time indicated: 2:52
